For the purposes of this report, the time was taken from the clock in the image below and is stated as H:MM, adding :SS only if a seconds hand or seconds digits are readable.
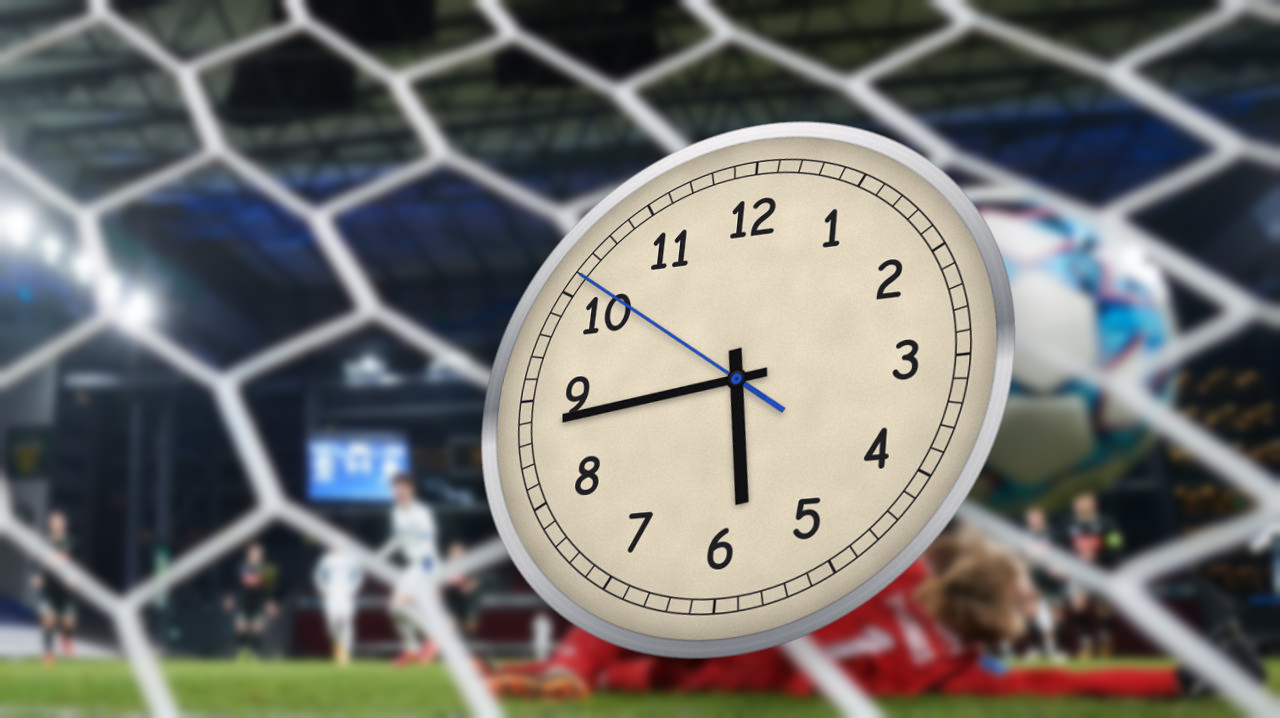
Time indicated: 5:43:51
